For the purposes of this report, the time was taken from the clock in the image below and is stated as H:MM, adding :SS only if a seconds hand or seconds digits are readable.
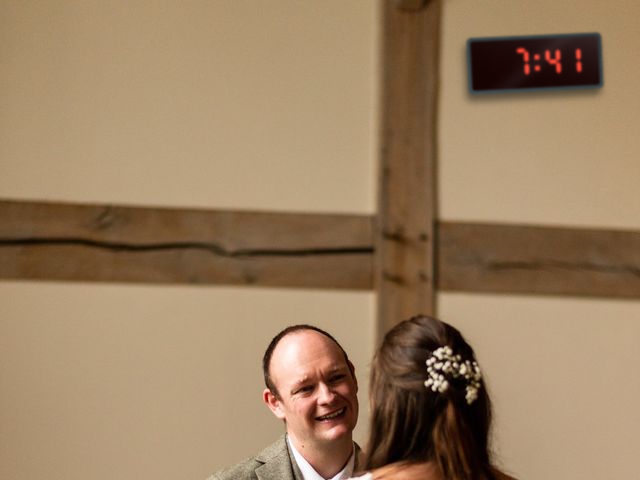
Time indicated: 7:41
